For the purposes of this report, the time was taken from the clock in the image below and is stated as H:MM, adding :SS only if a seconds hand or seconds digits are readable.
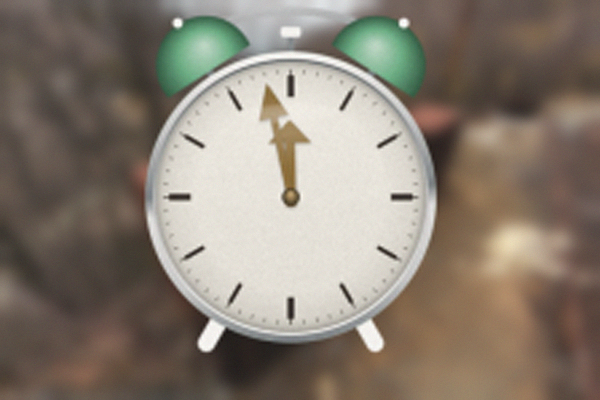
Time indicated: 11:58
